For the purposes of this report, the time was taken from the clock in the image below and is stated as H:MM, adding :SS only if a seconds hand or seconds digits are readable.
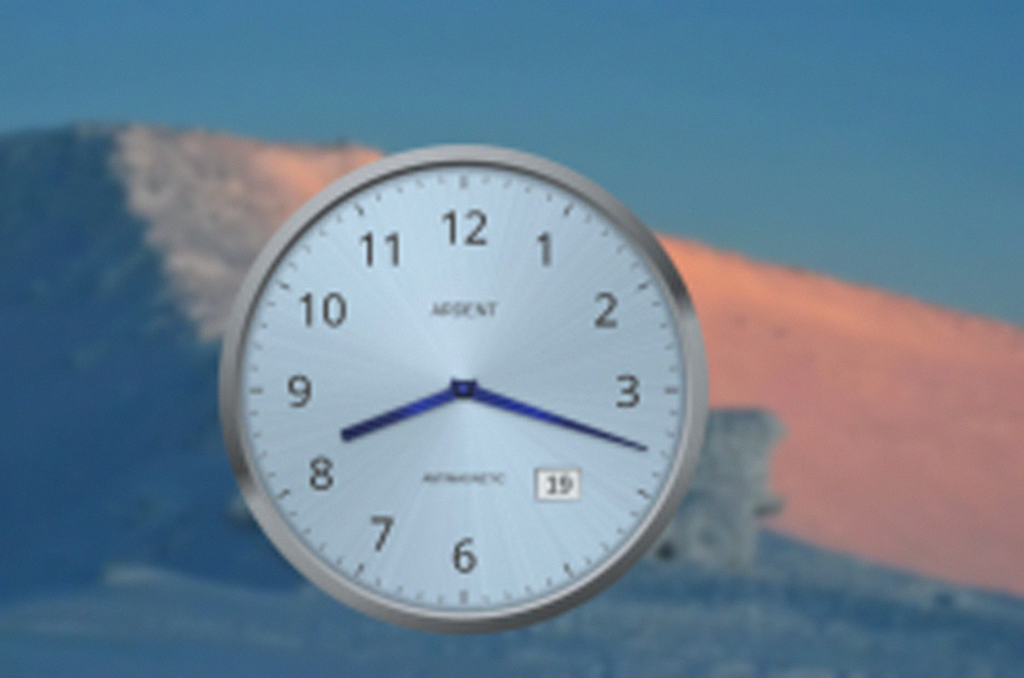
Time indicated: 8:18
